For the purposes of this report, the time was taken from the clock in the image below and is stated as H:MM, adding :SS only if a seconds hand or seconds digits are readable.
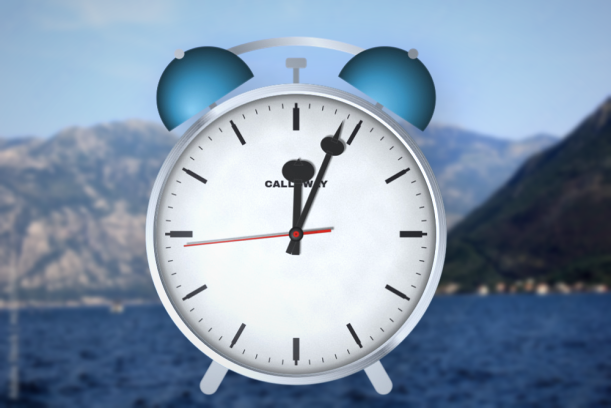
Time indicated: 12:03:44
